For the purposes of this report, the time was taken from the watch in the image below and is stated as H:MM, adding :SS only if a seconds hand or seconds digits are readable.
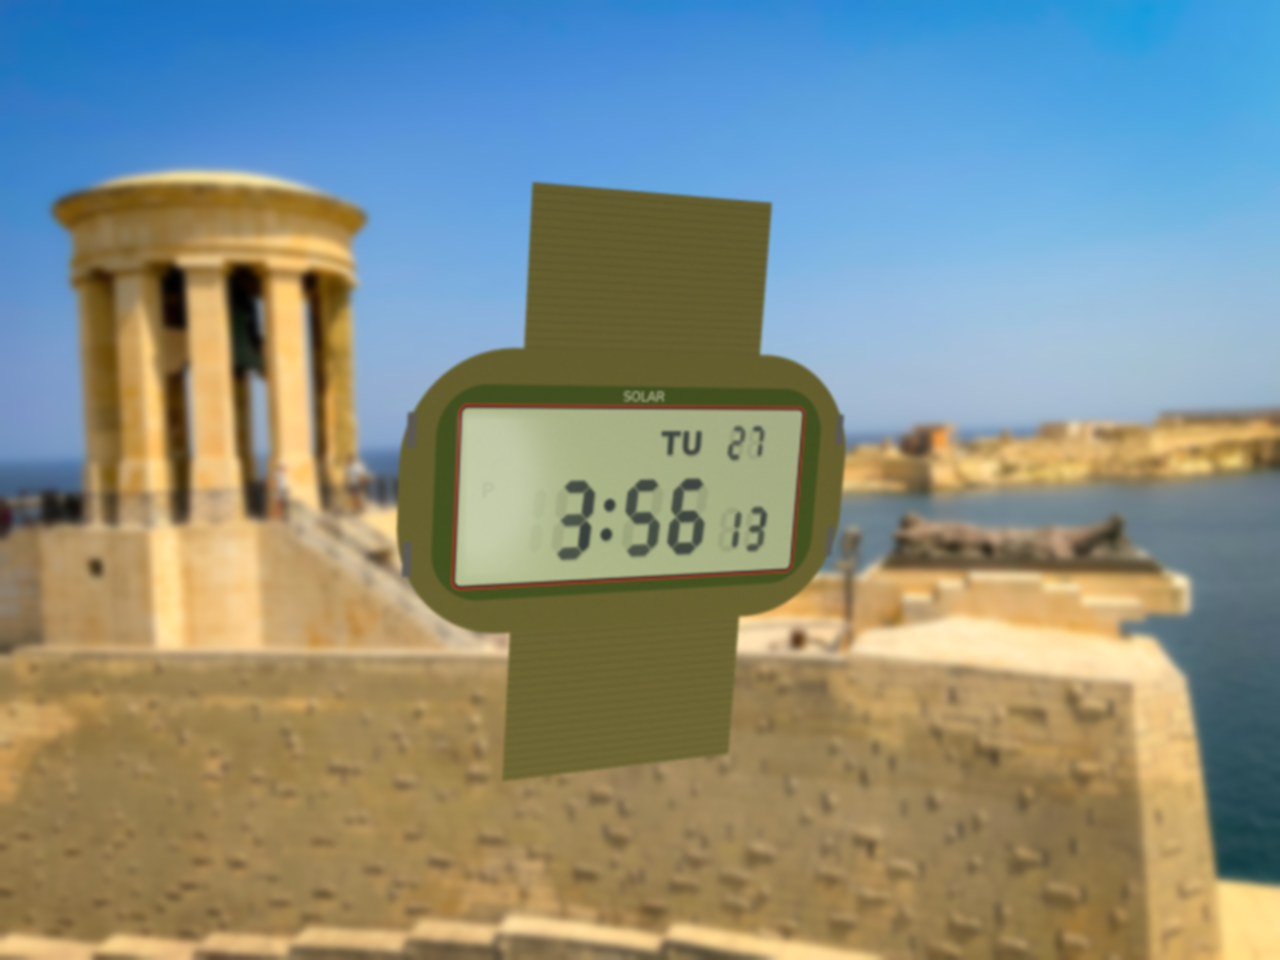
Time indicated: 3:56:13
